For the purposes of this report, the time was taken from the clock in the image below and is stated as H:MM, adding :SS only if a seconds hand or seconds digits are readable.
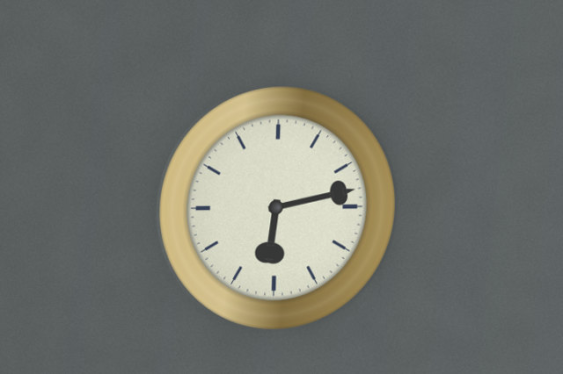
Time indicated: 6:13
